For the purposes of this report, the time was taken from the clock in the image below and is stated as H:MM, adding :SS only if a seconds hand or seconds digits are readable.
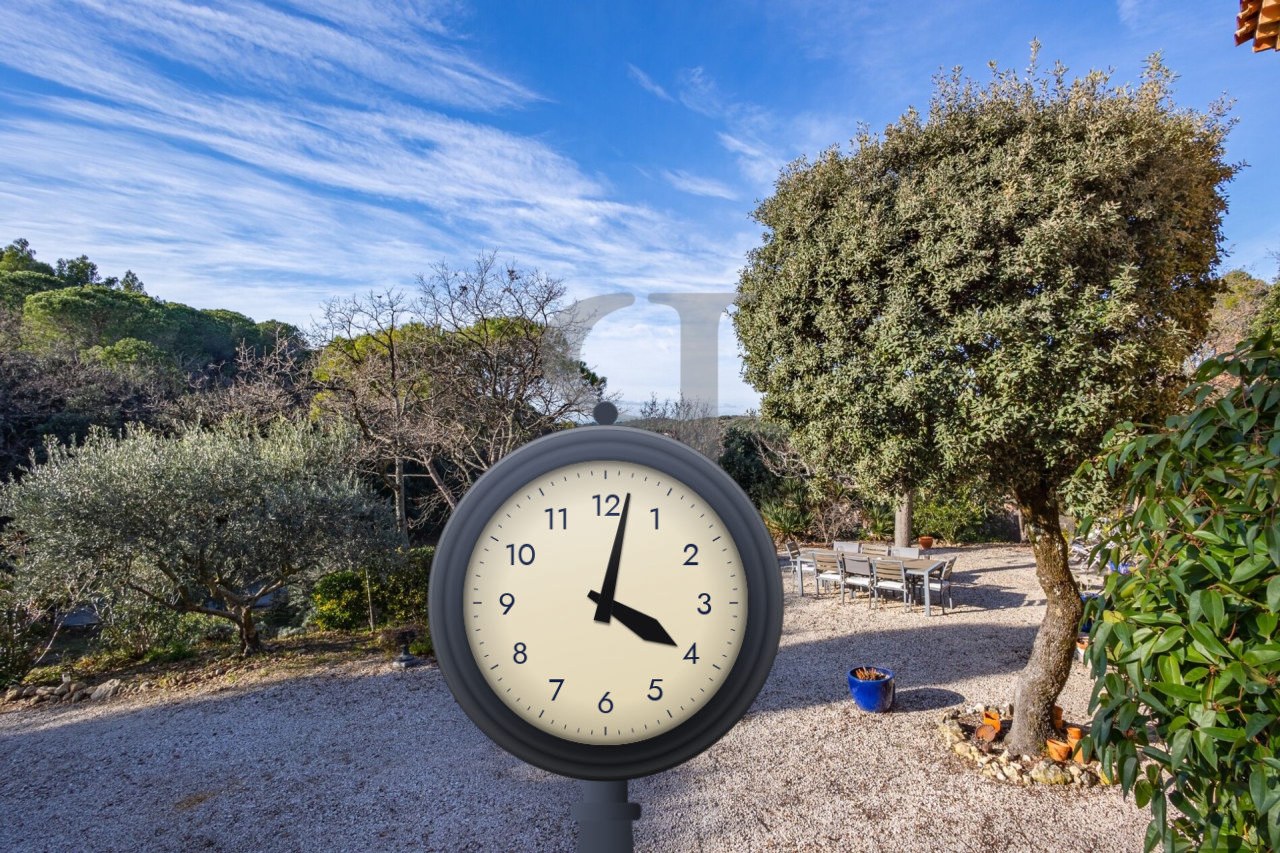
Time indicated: 4:02
